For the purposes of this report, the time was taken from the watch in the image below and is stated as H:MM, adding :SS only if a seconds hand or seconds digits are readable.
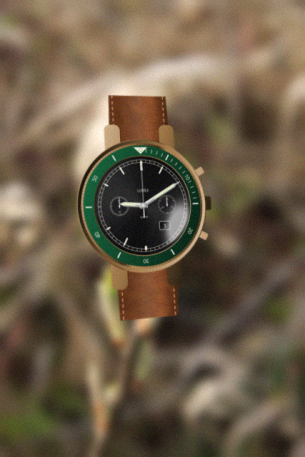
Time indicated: 9:10
